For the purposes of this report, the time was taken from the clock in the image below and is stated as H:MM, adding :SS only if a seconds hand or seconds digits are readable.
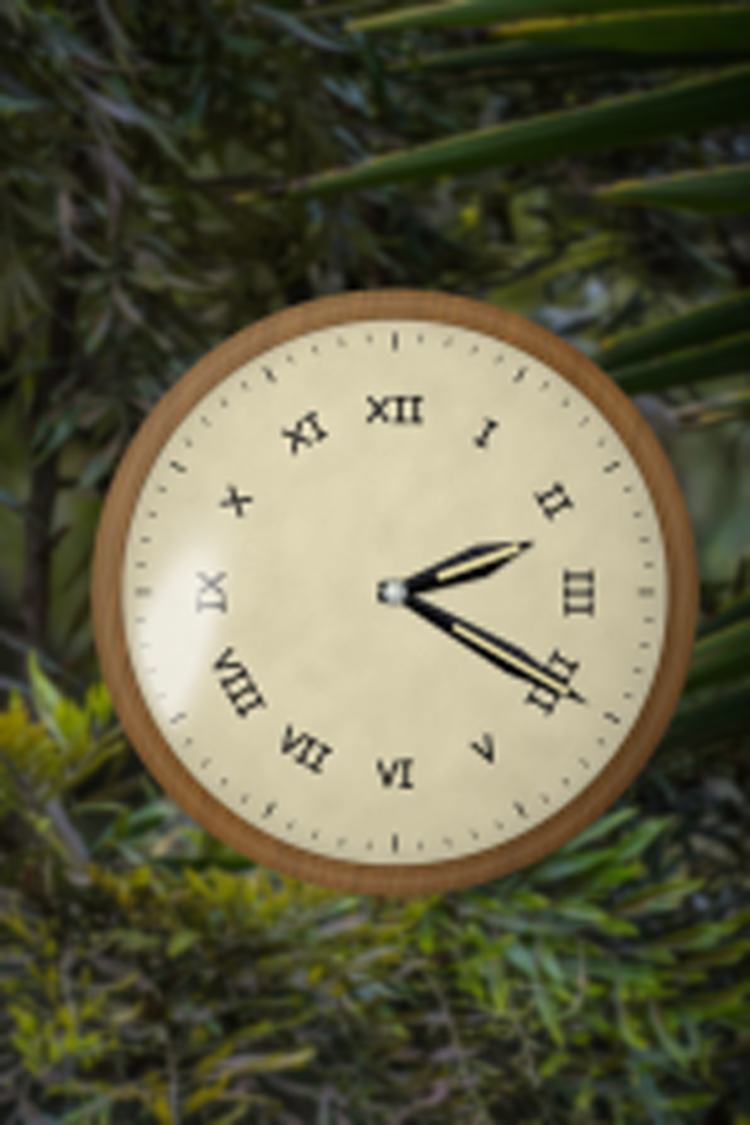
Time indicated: 2:20
